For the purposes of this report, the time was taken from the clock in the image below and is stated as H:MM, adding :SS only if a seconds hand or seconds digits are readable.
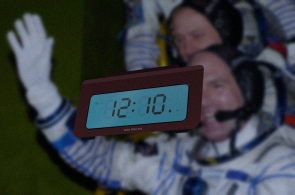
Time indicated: 12:10
